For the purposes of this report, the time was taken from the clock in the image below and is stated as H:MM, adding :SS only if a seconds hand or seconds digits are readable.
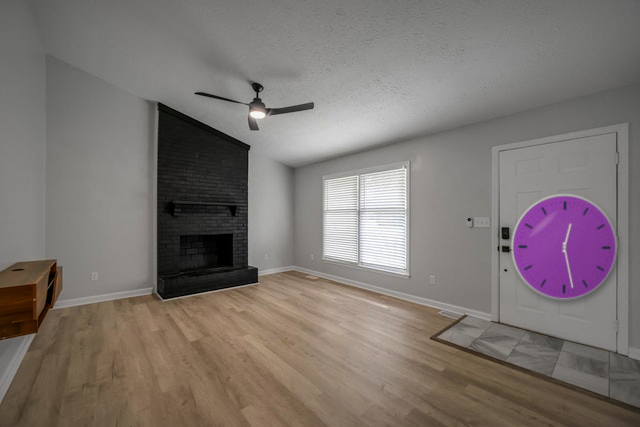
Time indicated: 12:28
